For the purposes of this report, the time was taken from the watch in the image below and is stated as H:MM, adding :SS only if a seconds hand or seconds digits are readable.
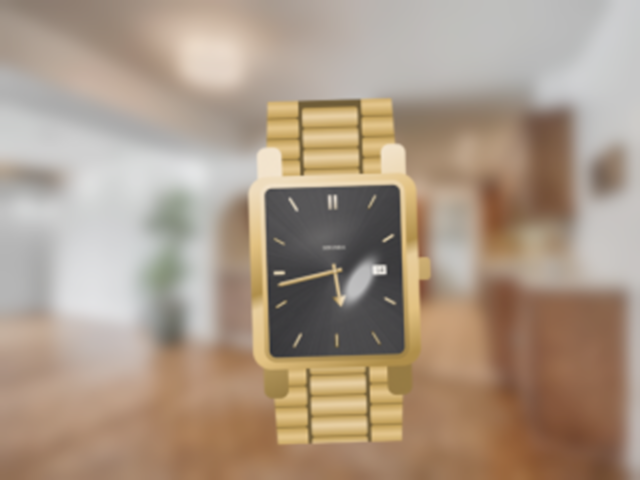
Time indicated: 5:43
